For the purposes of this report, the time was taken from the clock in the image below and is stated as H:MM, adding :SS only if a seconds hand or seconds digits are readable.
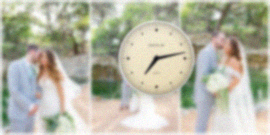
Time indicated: 7:13
